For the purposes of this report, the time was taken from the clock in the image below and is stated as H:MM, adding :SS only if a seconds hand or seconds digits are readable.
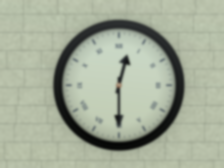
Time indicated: 12:30
